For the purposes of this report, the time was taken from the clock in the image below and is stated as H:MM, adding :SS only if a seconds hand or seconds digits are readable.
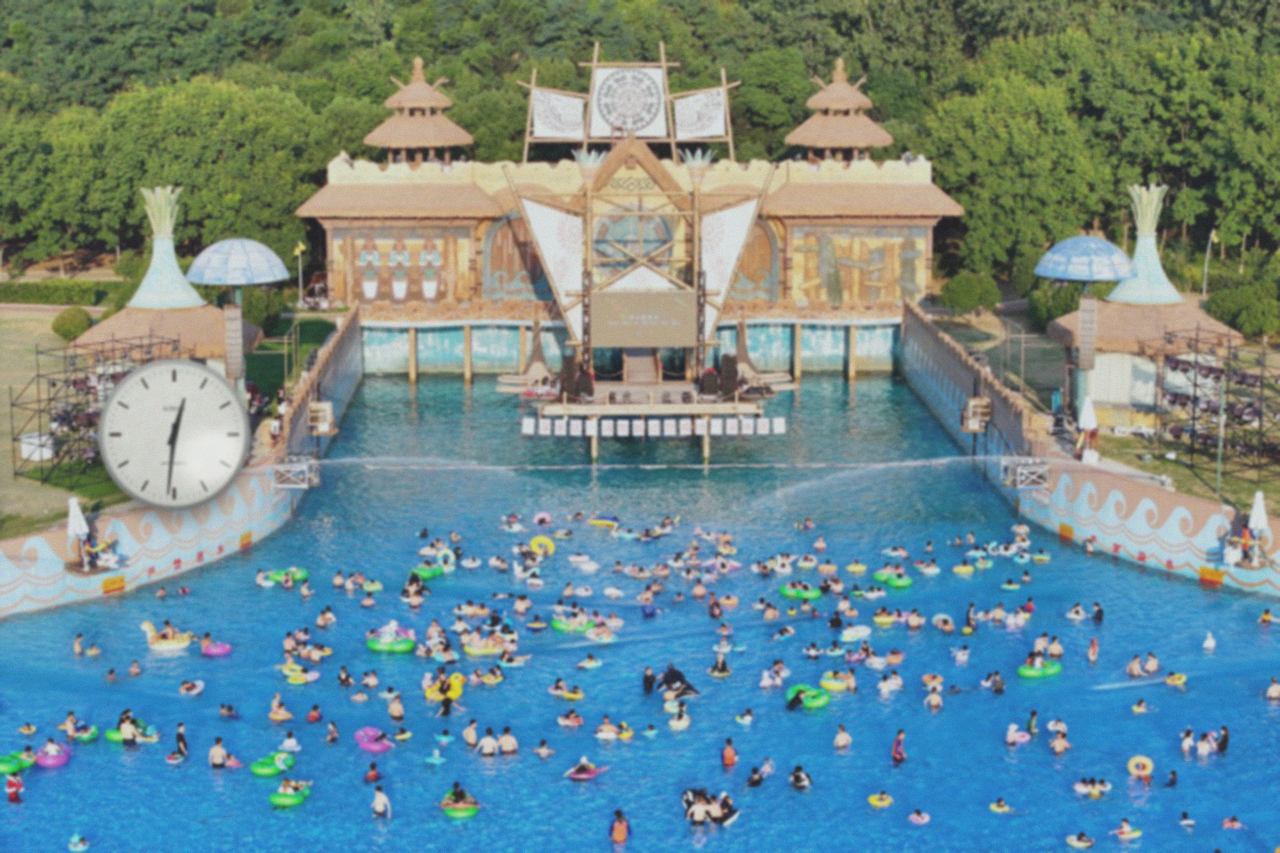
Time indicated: 12:31
